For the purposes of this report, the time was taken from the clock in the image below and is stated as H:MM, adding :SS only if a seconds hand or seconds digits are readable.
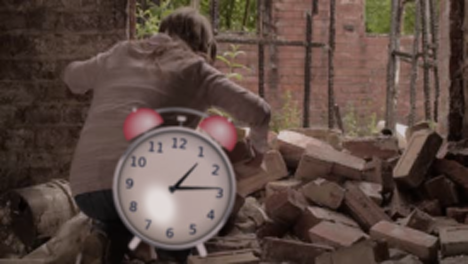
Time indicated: 1:14
